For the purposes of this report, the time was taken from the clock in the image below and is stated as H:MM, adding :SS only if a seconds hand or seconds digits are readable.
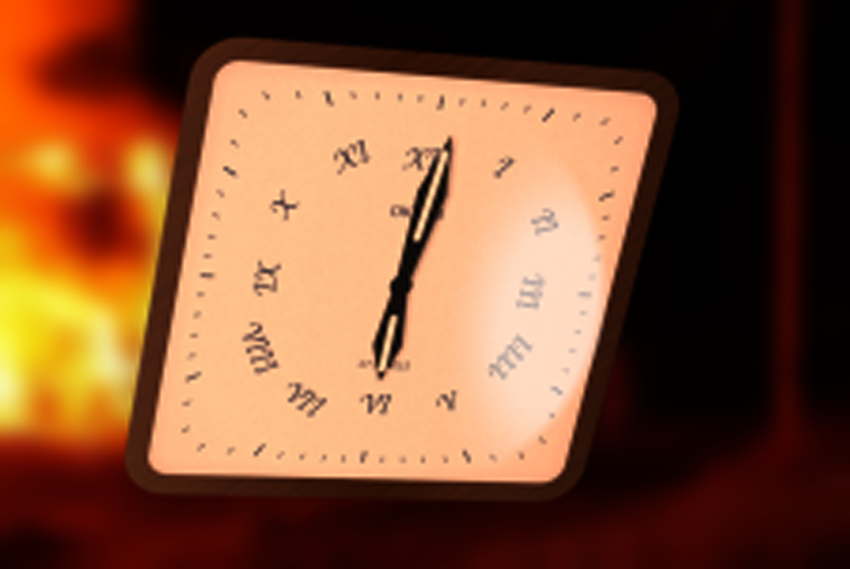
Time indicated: 6:01
